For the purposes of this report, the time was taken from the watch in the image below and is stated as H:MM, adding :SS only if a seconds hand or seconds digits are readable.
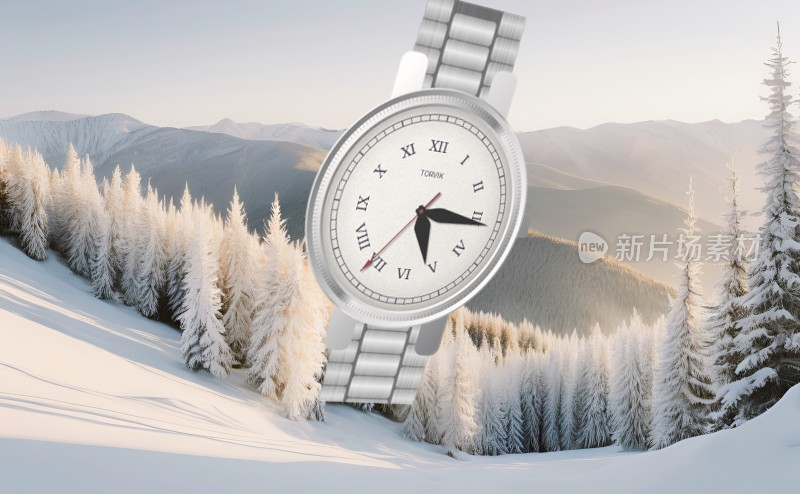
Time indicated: 5:15:36
